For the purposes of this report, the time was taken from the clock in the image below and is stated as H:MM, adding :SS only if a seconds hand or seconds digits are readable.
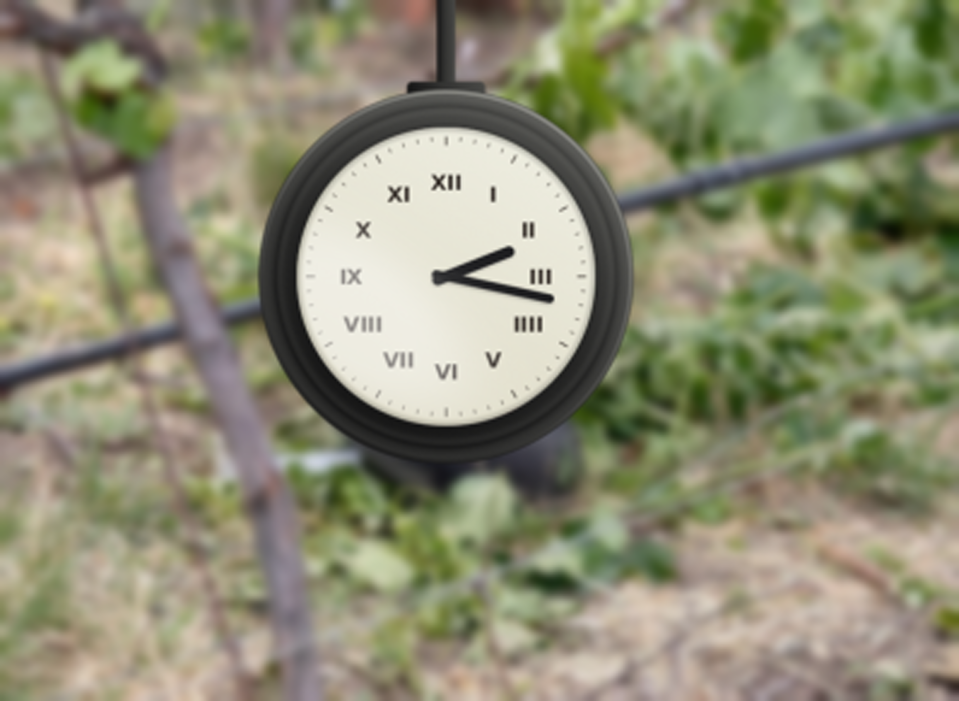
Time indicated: 2:17
